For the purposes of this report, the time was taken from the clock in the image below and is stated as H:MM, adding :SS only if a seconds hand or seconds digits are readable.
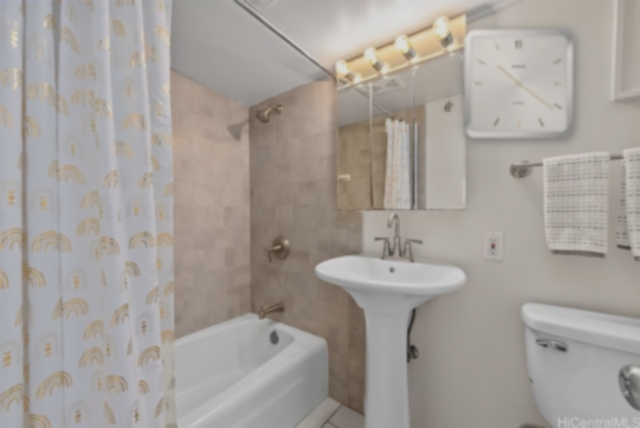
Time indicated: 10:21
